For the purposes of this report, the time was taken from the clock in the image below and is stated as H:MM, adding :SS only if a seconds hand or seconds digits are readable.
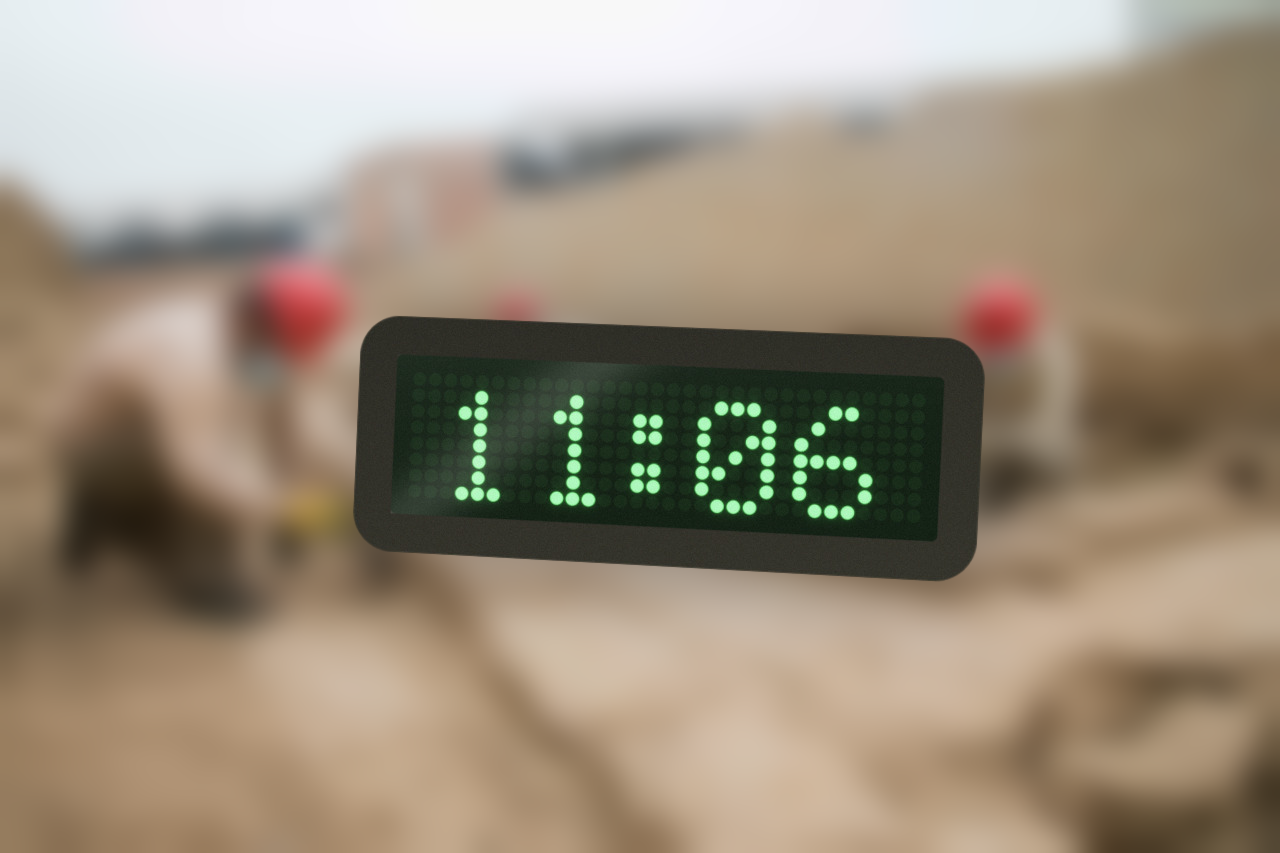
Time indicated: 11:06
